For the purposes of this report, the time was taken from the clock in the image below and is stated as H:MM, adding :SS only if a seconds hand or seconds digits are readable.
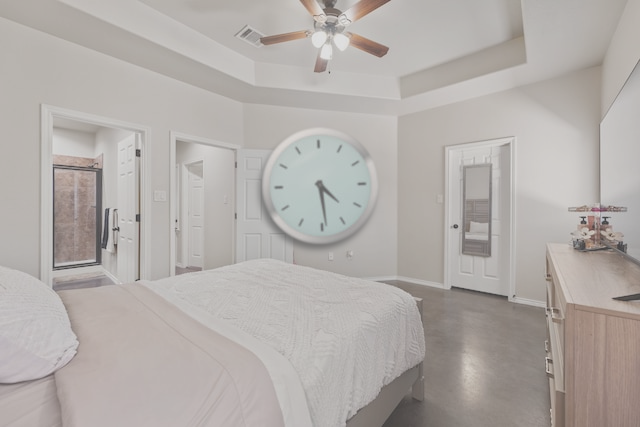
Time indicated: 4:29
